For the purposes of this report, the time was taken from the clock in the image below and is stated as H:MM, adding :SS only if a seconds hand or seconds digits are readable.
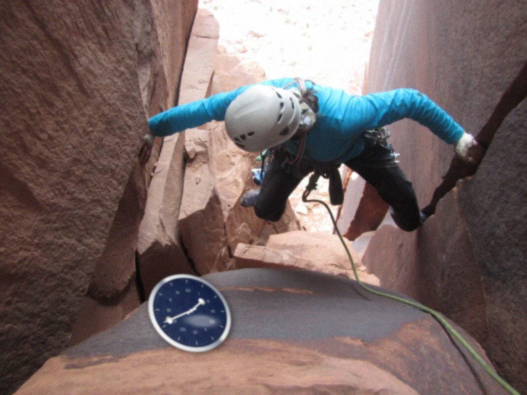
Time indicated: 1:41
